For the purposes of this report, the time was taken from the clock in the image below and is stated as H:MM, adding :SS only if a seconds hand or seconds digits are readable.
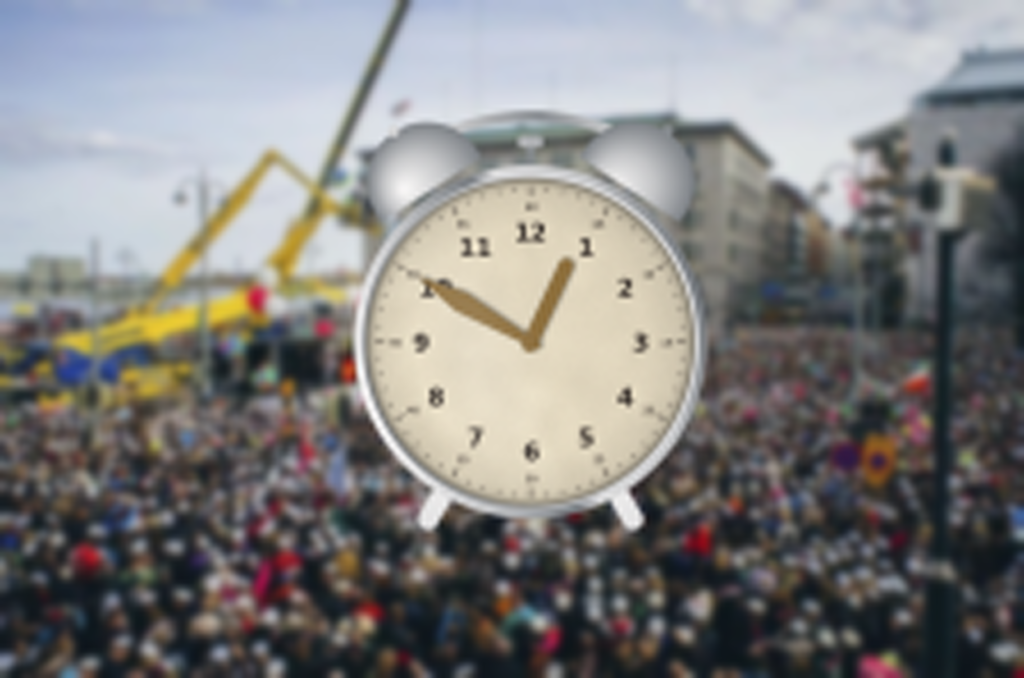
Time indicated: 12:50
